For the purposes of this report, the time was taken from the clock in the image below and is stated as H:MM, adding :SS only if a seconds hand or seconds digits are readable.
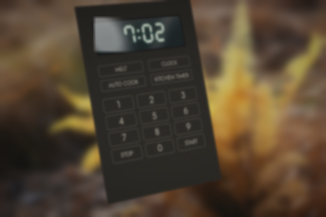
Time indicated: 7:02
